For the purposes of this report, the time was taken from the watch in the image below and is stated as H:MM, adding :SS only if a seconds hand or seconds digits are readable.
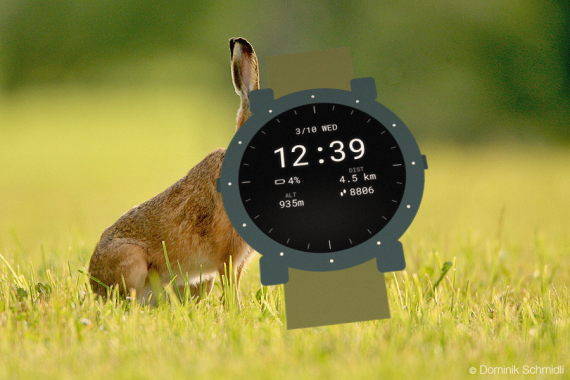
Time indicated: 12:39
